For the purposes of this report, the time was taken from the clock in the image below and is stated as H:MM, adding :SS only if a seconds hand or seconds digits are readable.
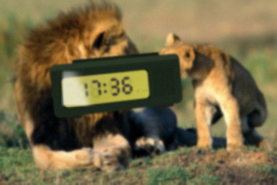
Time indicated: 17:36
